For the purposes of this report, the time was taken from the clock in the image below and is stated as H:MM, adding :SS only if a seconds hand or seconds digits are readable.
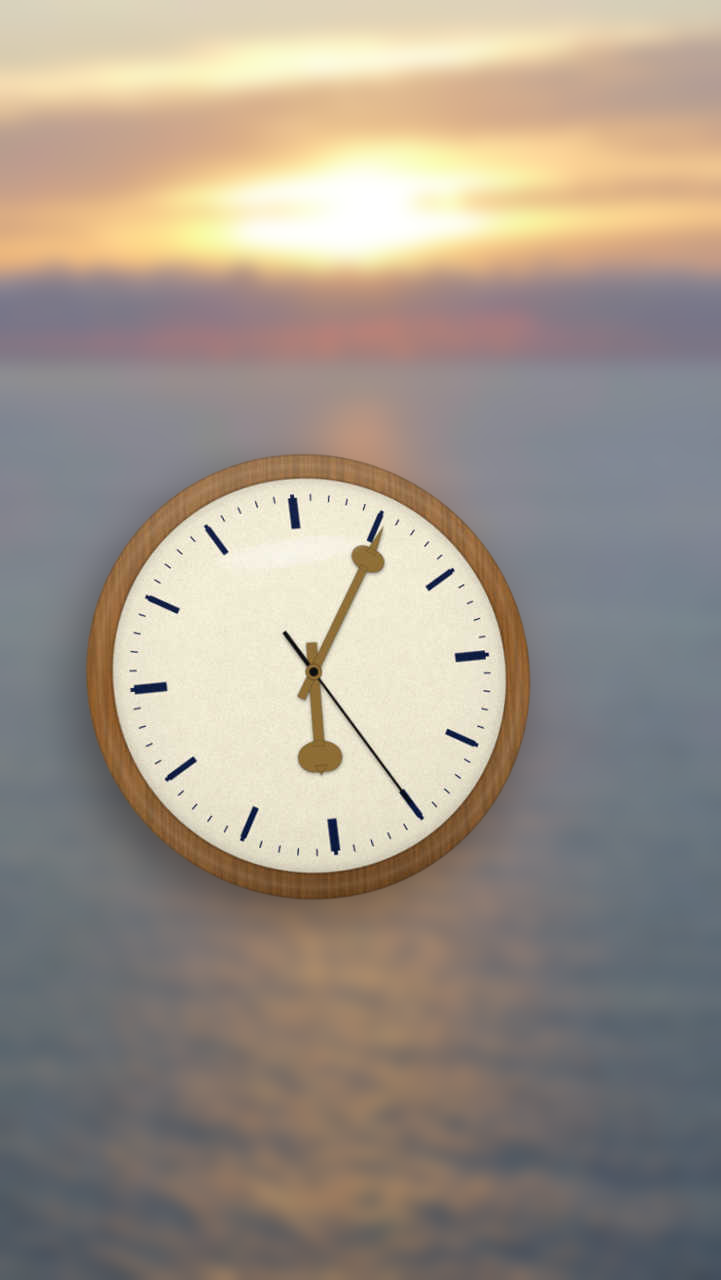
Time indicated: 6:05:25
